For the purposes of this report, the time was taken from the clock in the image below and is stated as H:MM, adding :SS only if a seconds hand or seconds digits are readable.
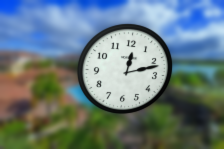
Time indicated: 12:12
